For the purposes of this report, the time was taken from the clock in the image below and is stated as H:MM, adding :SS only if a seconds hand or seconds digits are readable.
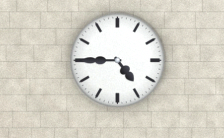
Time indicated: 4:45
